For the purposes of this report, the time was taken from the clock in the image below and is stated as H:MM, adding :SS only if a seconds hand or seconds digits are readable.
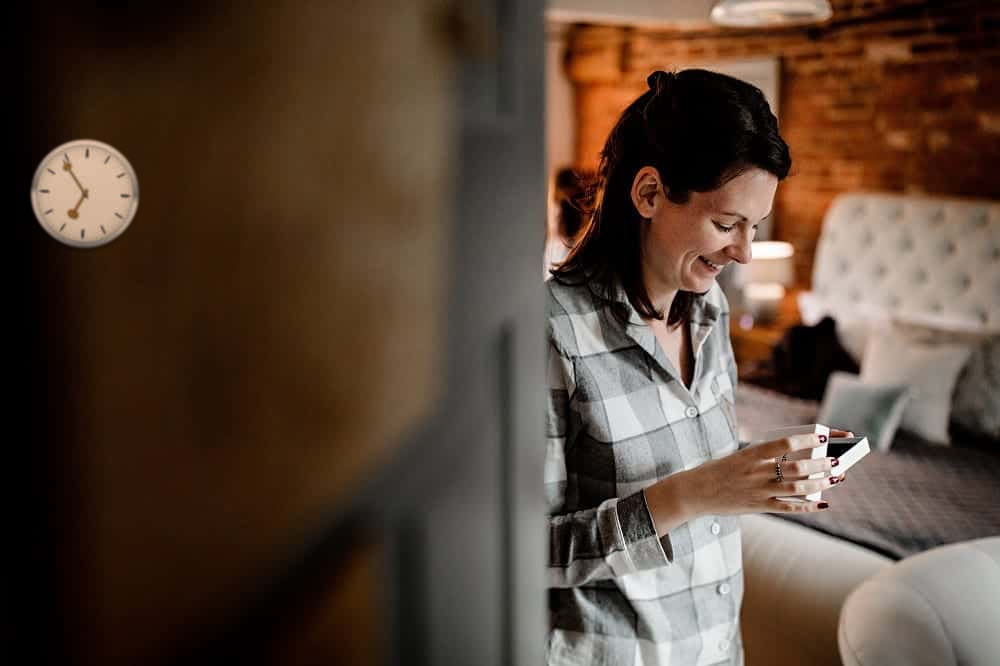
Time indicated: 6:54
